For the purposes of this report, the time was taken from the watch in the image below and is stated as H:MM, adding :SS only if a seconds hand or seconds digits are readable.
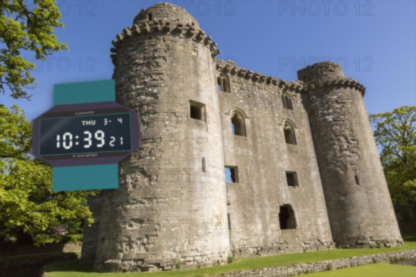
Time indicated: 10:39:21
